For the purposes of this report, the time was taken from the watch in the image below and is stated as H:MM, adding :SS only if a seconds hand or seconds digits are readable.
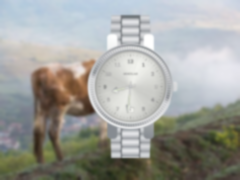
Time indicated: 8:31
